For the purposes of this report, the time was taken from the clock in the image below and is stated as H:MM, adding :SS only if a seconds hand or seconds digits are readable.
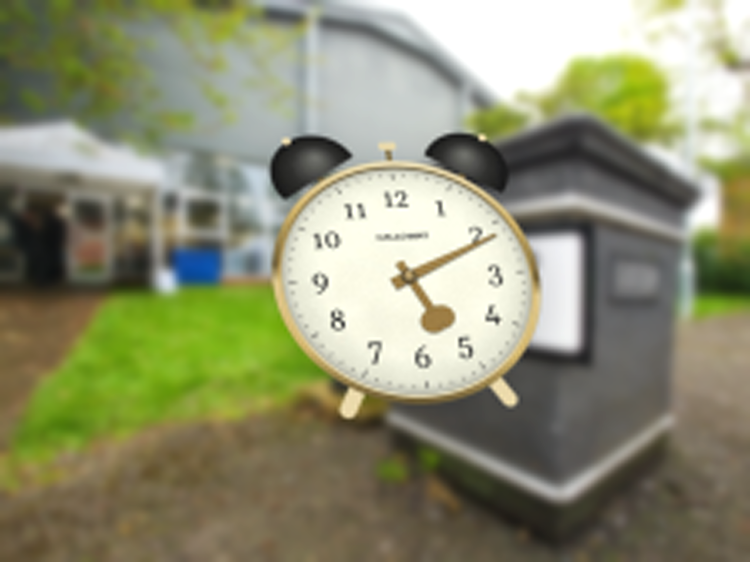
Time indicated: 5:11
